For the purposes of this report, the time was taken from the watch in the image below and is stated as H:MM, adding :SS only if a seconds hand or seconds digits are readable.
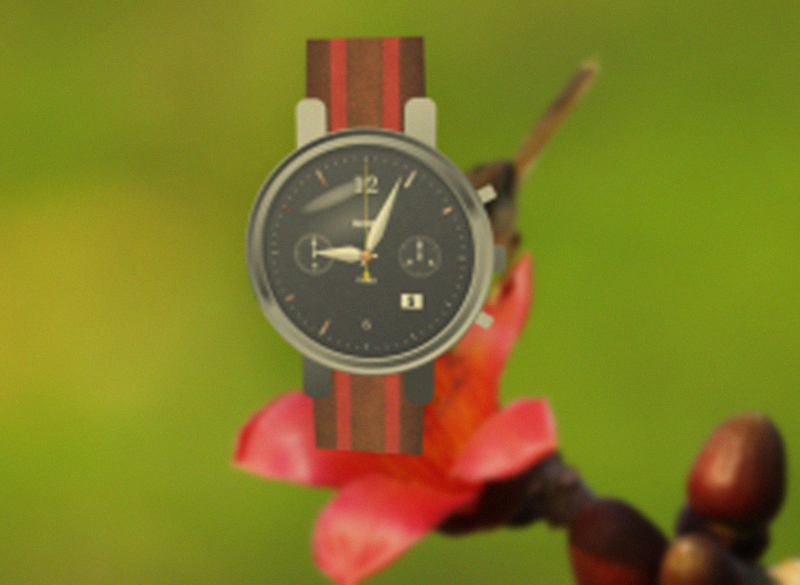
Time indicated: 9:04
